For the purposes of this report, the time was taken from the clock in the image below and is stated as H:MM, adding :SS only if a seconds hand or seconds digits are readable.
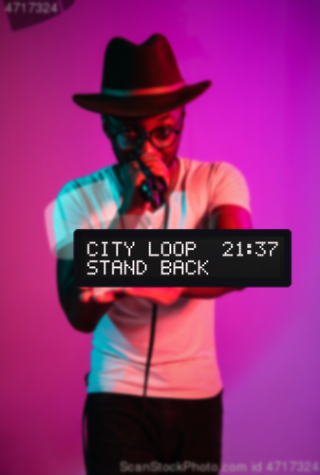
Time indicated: 21:37
